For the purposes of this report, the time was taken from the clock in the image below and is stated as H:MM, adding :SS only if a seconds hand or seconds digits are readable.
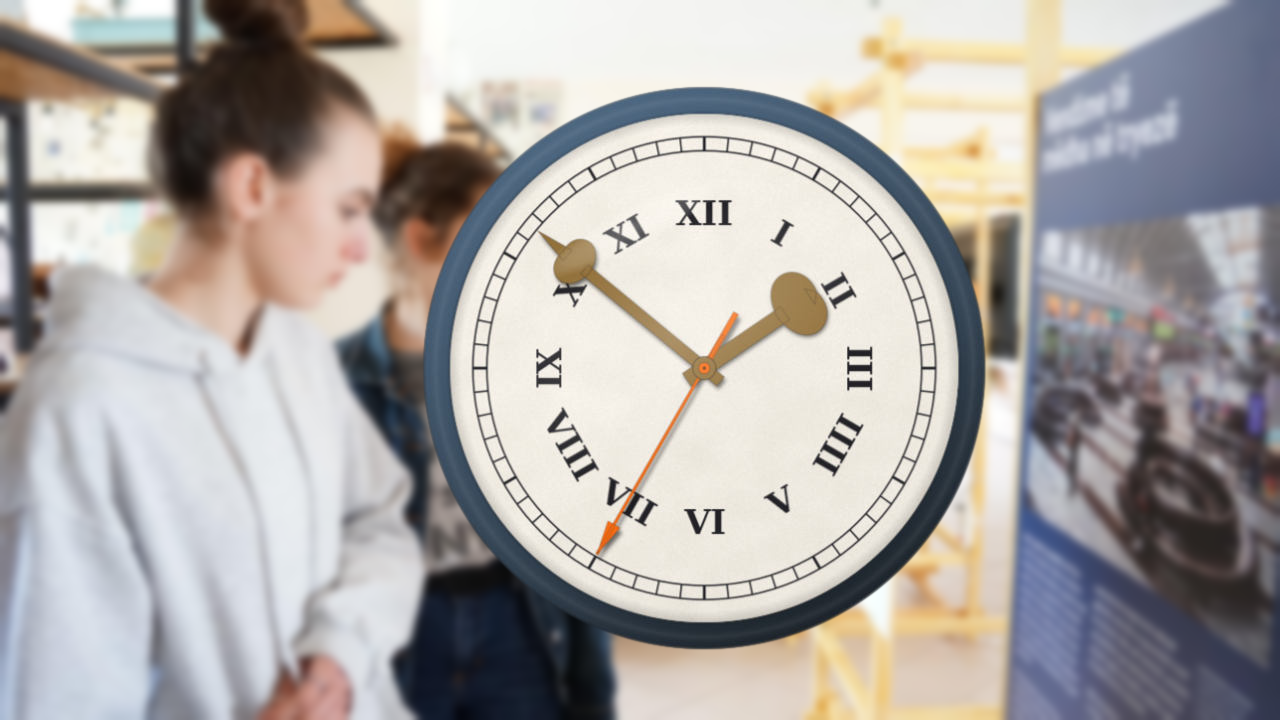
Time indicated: 1:51:35
